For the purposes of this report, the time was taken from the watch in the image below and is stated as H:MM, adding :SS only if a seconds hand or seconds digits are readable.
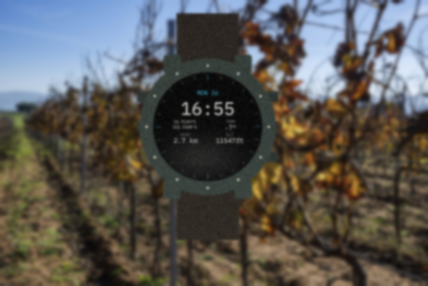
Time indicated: 16:55
